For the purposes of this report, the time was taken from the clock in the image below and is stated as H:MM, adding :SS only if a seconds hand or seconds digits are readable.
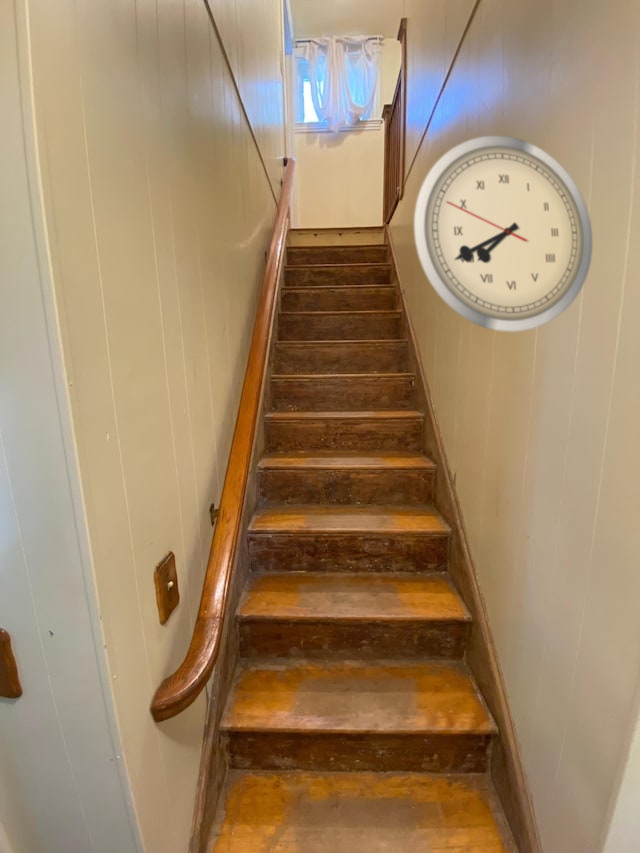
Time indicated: 7:40:49
